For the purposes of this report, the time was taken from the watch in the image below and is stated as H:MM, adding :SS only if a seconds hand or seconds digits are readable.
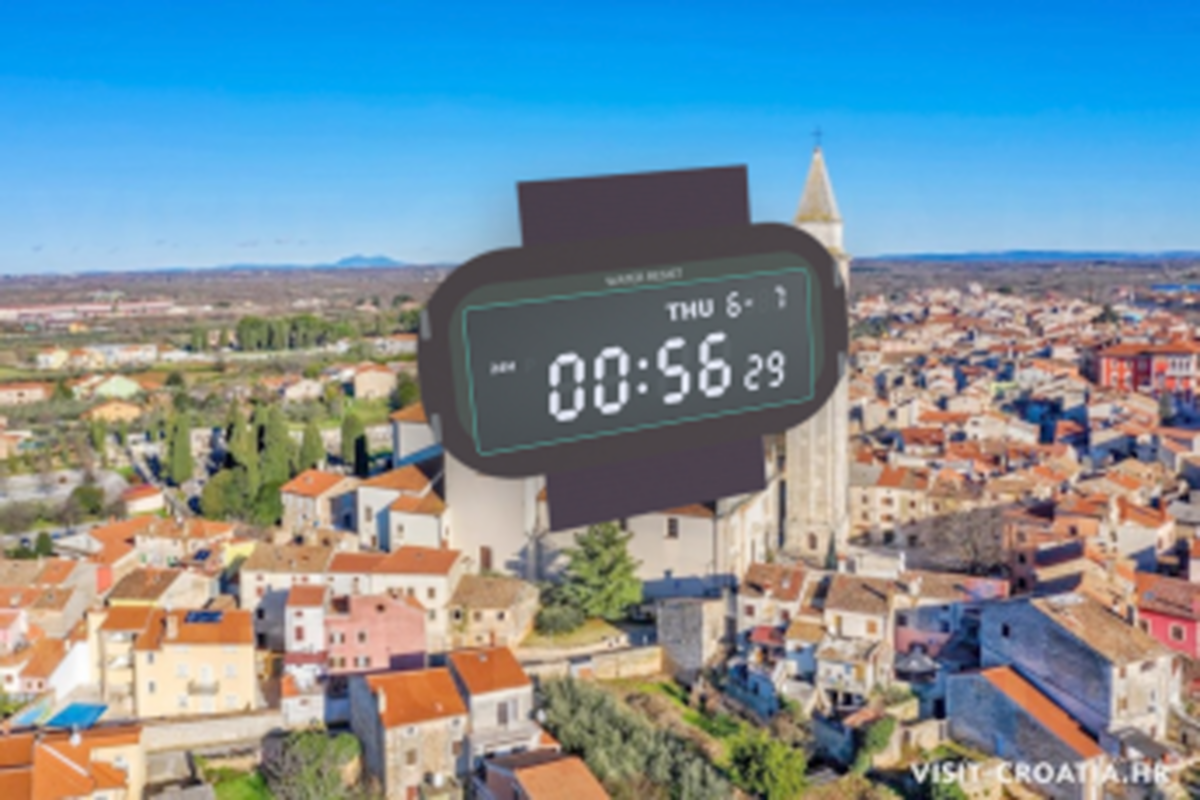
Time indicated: 0:56:29
